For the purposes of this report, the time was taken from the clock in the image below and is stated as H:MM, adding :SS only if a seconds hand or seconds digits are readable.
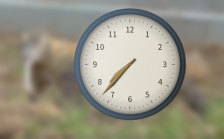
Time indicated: 7:37
